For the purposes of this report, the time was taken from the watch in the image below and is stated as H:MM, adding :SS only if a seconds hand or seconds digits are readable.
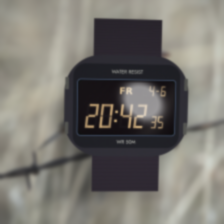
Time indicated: 20:42:35
